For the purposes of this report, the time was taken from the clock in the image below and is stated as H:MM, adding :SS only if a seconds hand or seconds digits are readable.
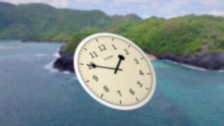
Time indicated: 1:50
